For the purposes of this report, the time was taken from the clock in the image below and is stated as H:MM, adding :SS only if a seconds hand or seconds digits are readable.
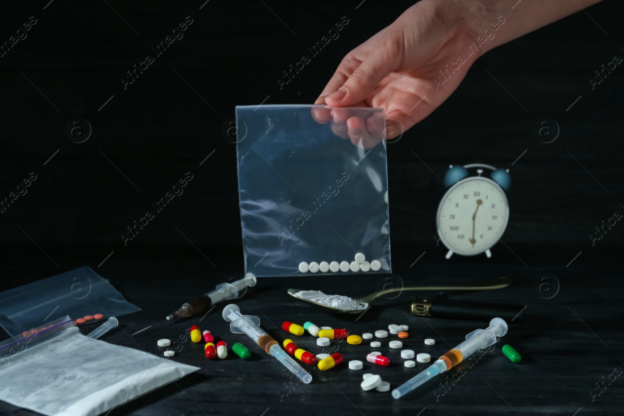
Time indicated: 12:29
